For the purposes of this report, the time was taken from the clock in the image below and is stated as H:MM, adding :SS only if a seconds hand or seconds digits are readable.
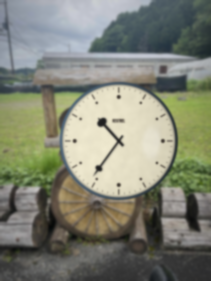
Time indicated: 10:36
